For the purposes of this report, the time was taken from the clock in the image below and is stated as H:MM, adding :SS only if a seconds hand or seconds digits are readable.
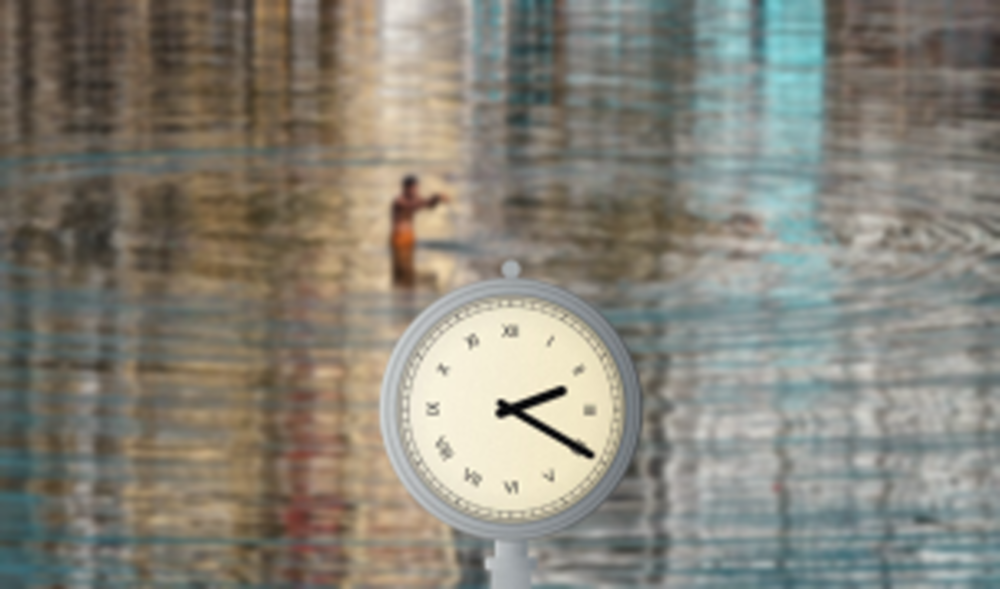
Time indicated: 2:20
